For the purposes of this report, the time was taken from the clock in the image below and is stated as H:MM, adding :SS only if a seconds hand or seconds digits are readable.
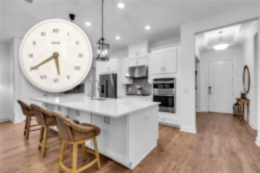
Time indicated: 5:40
